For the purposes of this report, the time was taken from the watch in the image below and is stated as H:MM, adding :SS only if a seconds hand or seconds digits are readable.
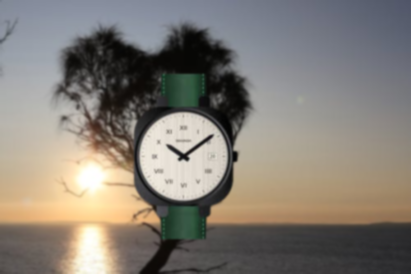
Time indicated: 10:09
